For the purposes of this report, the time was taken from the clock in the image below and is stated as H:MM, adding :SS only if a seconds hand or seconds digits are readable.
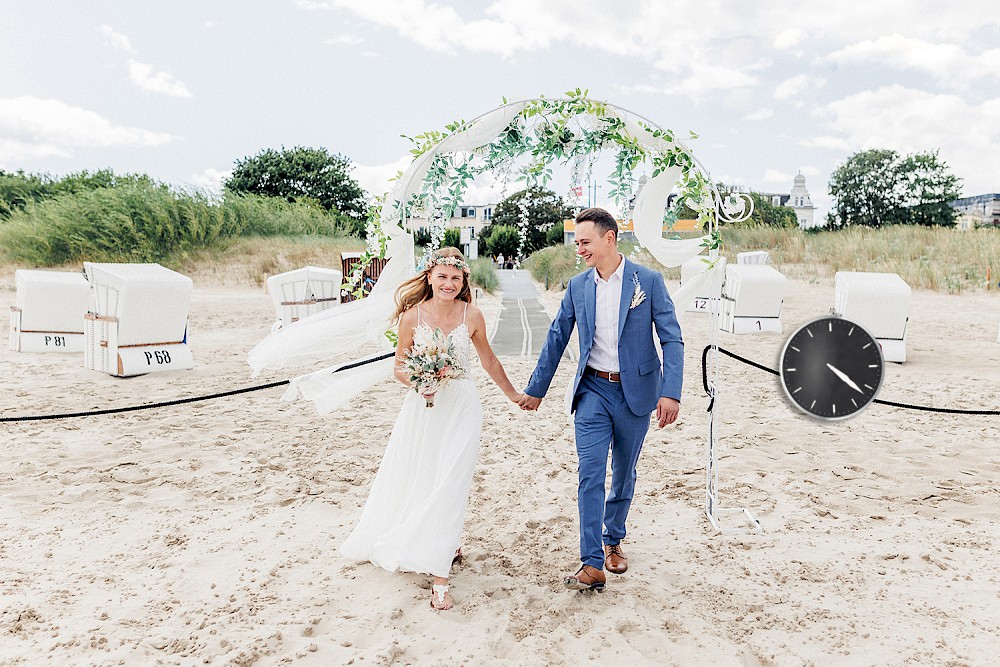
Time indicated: 4:22
